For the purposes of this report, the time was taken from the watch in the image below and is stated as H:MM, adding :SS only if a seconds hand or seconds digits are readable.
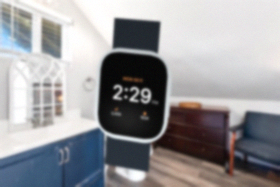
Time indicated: 2:29
